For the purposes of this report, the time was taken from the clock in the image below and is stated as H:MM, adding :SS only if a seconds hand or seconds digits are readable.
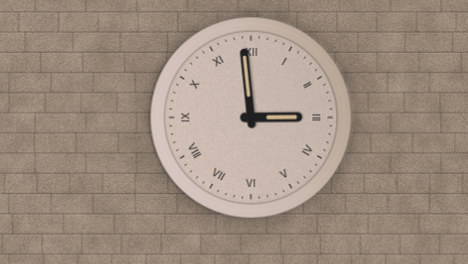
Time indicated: 2:59
